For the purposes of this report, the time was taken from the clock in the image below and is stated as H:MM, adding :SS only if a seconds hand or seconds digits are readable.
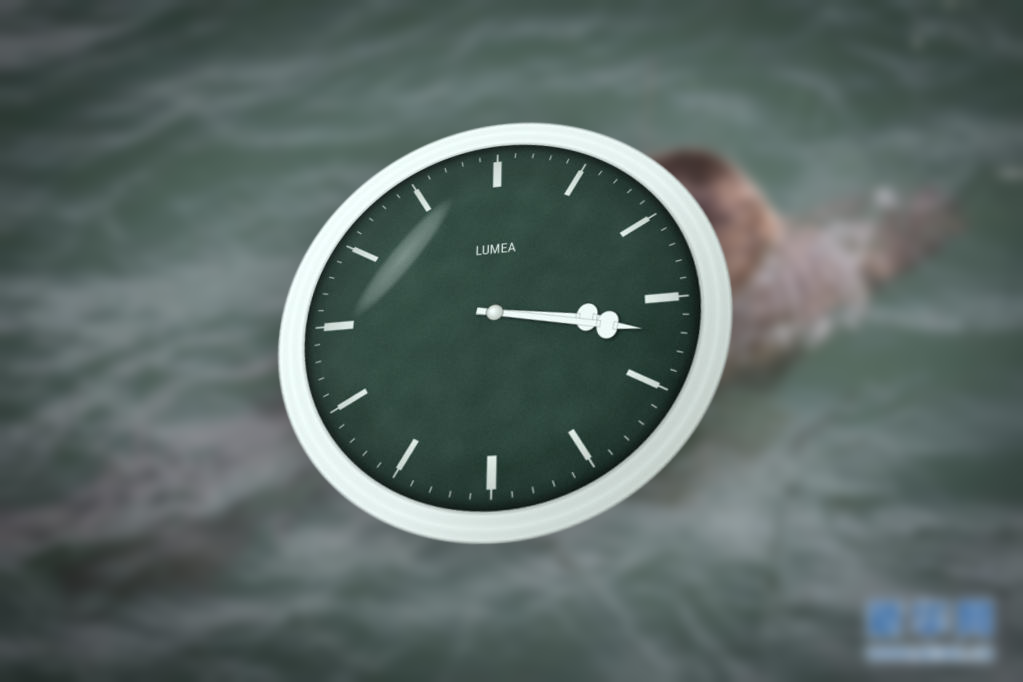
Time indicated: 3:17
